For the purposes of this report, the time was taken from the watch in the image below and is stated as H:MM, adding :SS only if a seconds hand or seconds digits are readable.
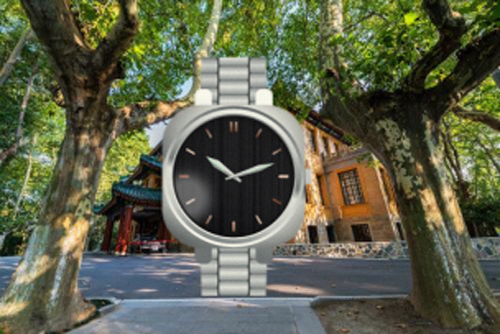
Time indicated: 10:12
